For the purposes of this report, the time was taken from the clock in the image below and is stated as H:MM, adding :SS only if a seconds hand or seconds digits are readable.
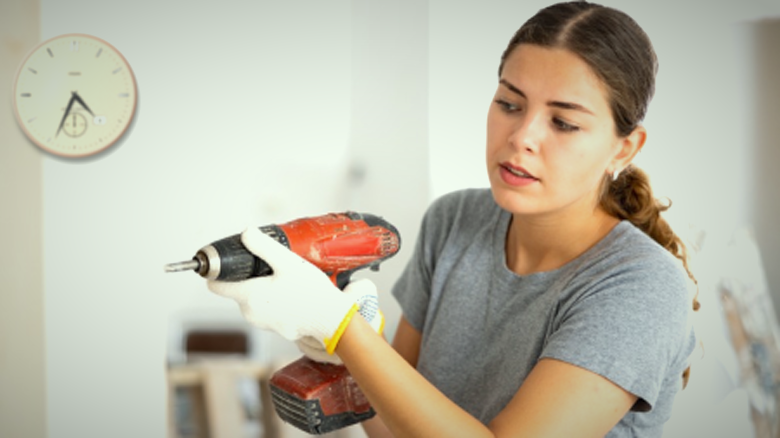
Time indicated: 4:34
